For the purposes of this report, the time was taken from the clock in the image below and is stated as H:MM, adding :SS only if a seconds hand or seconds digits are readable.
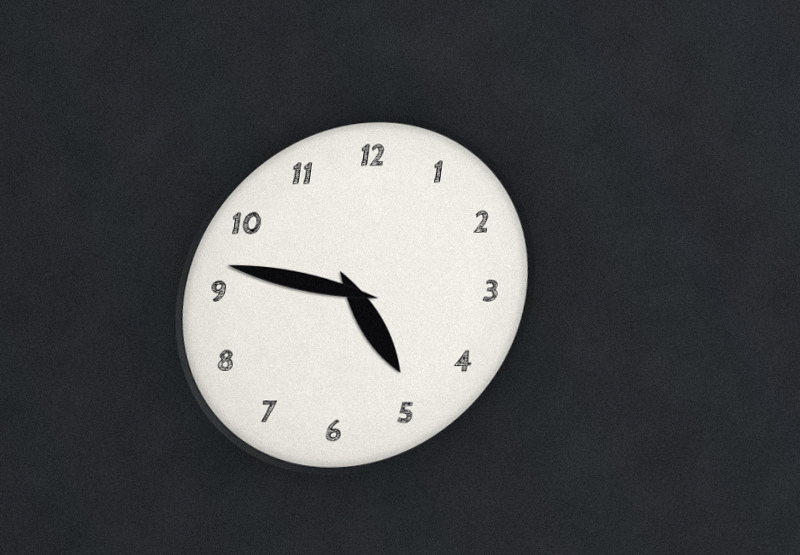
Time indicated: 4:47
